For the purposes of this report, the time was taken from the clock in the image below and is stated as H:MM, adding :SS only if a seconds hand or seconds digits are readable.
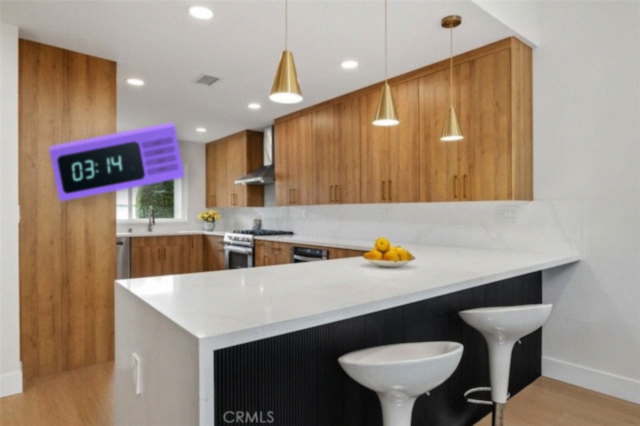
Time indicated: 3:14
